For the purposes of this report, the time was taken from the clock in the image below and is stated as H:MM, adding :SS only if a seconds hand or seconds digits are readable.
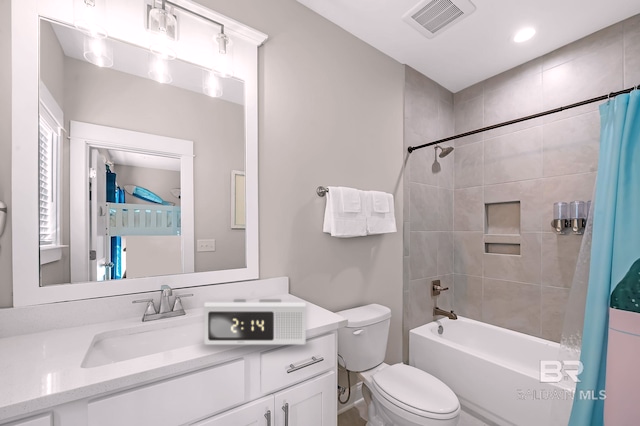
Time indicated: 2:14
